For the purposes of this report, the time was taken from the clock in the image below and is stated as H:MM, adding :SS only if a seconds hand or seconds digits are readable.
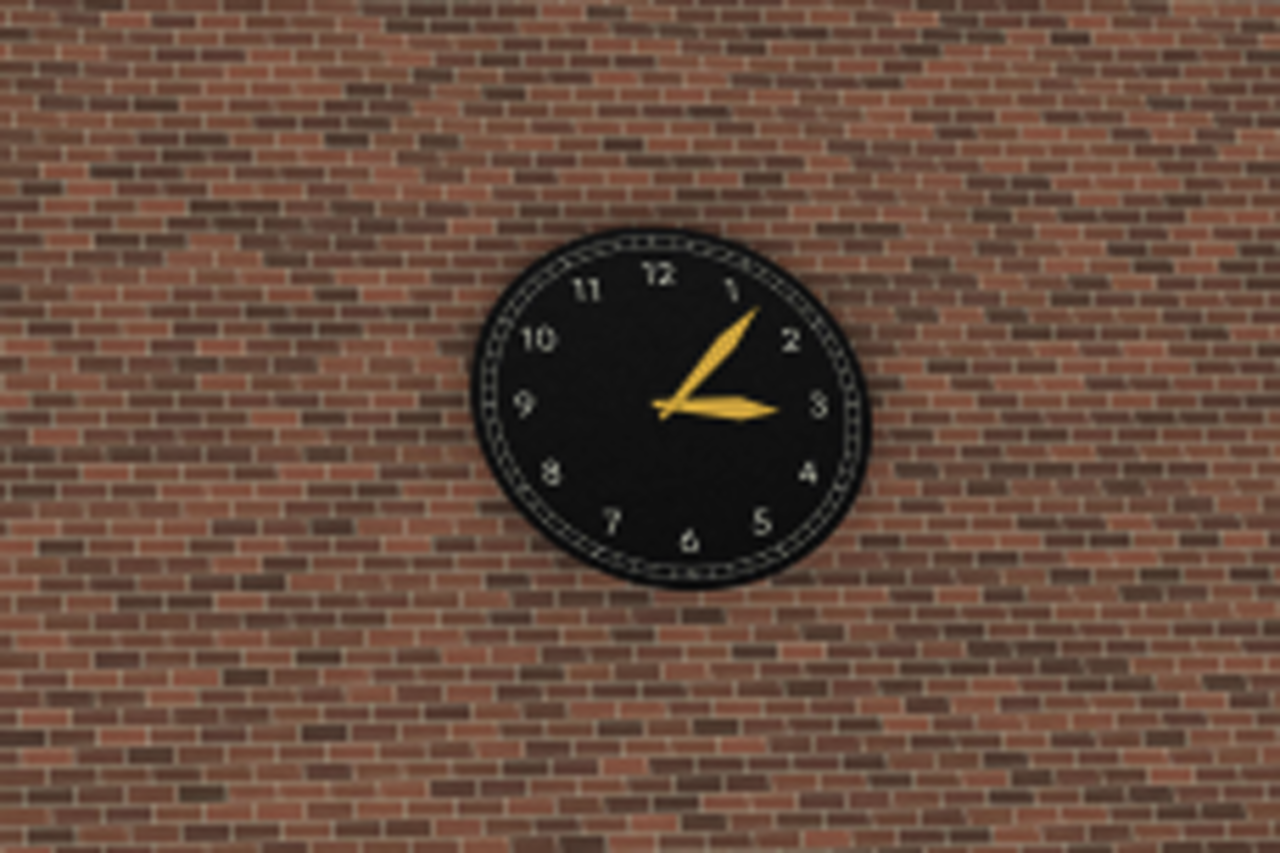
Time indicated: 3:07
